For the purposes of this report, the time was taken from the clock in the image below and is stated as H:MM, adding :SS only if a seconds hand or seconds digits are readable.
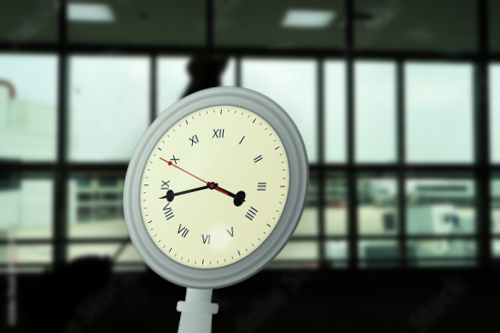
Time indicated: 3:42:49
